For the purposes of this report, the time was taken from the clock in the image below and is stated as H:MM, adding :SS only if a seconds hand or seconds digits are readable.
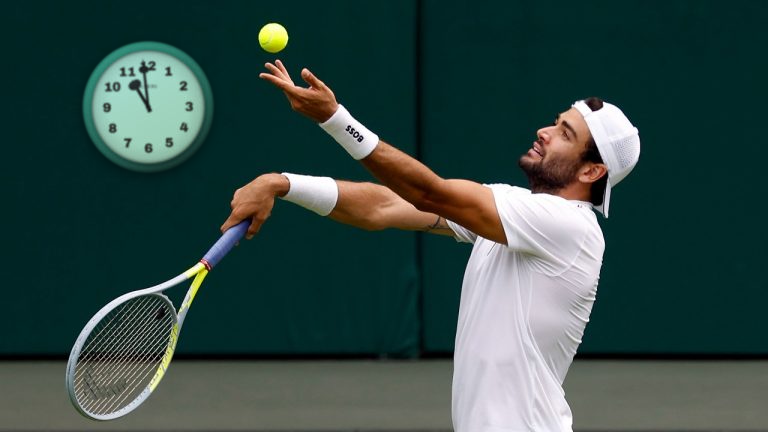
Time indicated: 10:59
